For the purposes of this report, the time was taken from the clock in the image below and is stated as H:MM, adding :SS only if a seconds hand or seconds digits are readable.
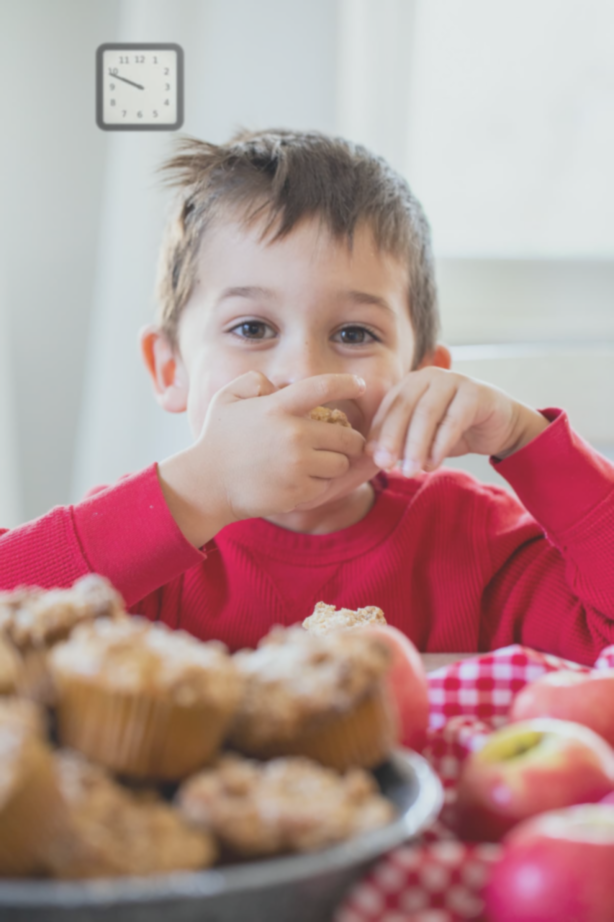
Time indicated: 9:49
